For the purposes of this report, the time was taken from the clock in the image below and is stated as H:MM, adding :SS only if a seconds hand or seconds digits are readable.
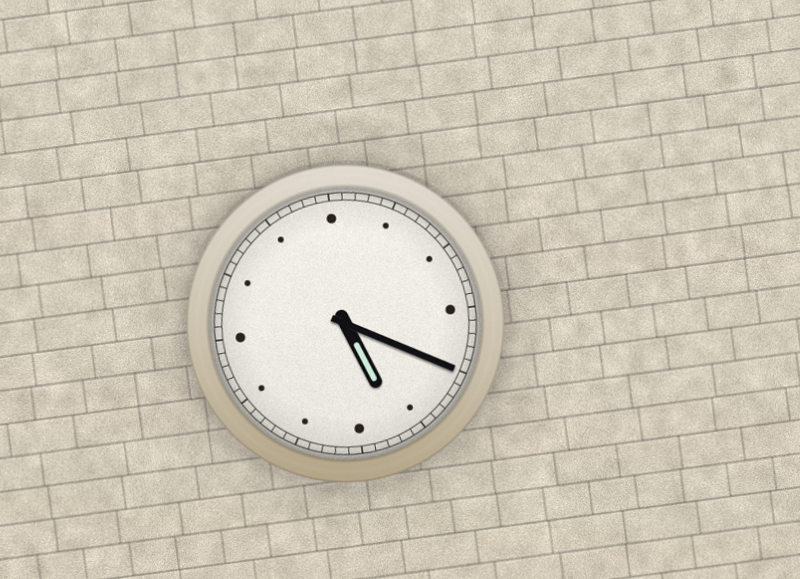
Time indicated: 5:20
